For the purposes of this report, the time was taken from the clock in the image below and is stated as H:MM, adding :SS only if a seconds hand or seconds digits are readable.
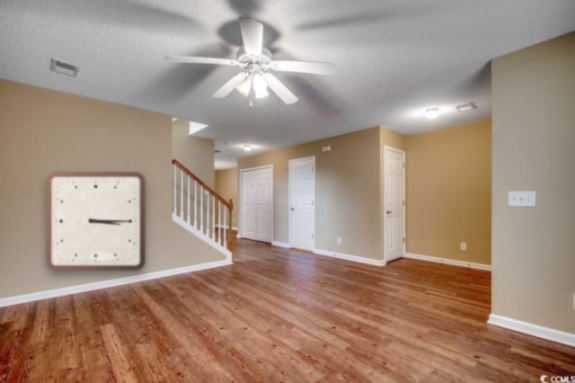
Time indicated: 3:15
